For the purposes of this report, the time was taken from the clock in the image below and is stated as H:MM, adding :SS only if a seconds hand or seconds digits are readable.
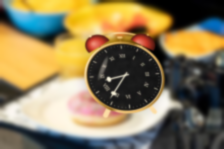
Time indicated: 8:36
